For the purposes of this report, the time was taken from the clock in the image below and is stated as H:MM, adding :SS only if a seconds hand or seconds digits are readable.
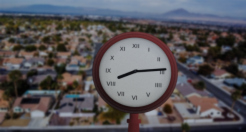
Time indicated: 8:14
